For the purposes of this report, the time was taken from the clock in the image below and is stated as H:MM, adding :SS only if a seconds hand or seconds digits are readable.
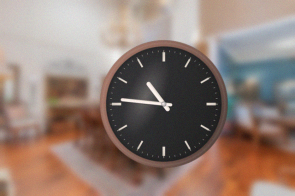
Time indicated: 10:46
